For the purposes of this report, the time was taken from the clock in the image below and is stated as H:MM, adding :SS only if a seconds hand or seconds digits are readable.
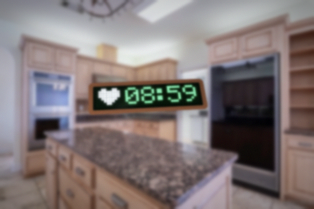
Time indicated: 8:59
